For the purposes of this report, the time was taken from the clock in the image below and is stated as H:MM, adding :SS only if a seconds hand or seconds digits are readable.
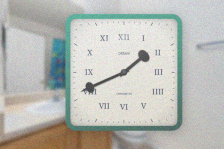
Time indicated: 1:41
